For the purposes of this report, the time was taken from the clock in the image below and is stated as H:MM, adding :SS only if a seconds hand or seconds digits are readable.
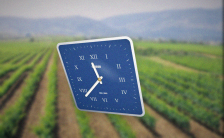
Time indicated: 11:38
